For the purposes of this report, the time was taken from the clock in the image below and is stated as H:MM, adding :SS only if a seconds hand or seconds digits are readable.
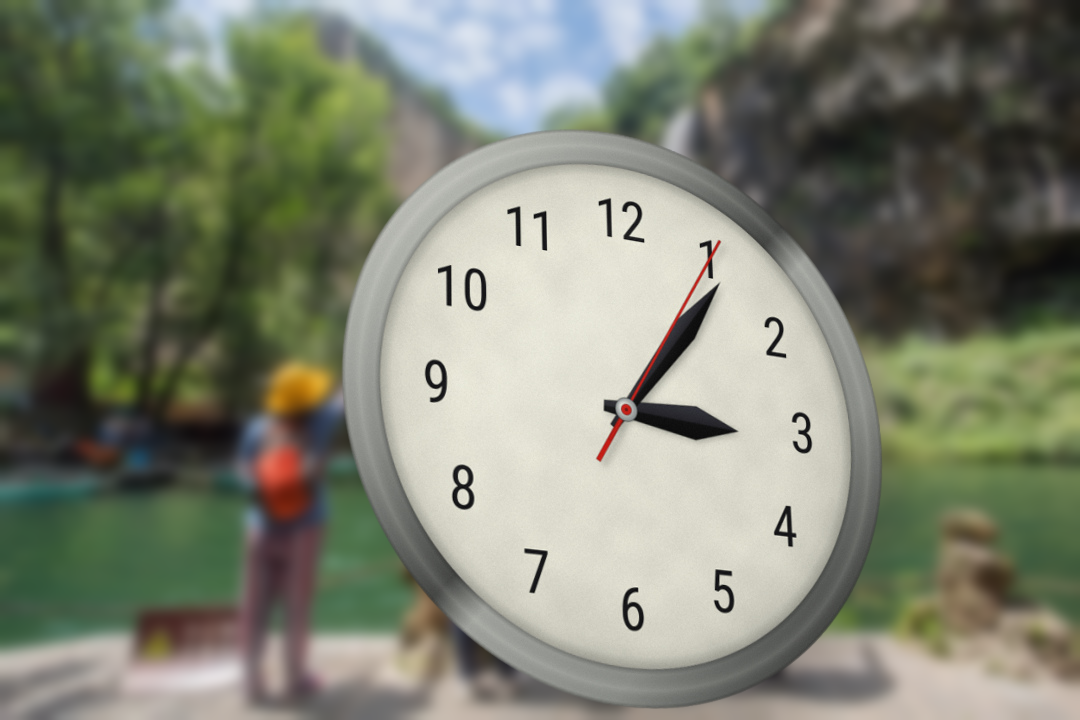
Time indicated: 3:06:05
